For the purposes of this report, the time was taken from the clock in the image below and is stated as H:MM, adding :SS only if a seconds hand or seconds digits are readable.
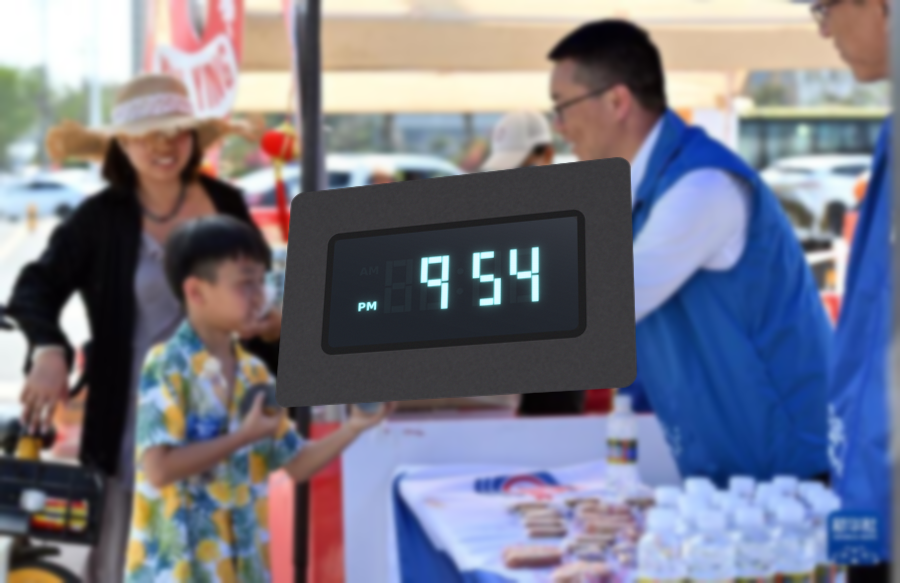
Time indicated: 9:54
